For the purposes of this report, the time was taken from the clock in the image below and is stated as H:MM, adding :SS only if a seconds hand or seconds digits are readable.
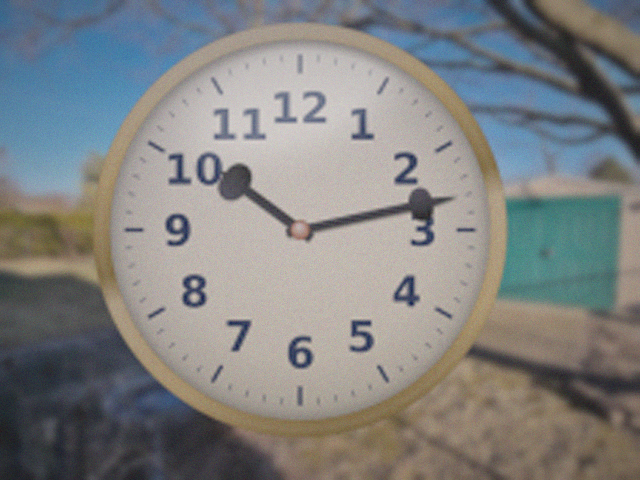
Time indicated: 10:13
